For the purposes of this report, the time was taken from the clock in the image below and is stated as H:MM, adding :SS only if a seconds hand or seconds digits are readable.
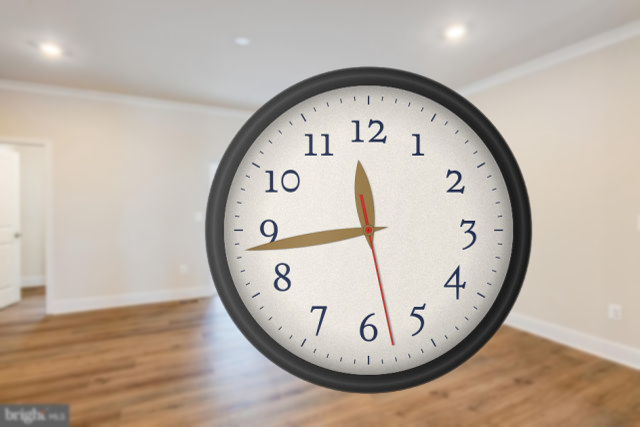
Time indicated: 11:43:28
